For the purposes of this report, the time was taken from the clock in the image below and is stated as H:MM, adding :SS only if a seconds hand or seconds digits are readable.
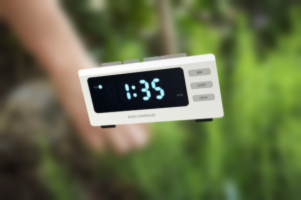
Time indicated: 1:35
